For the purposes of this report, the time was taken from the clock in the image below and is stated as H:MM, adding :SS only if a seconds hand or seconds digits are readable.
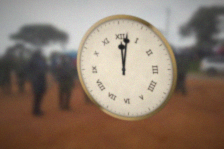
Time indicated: 12:02
